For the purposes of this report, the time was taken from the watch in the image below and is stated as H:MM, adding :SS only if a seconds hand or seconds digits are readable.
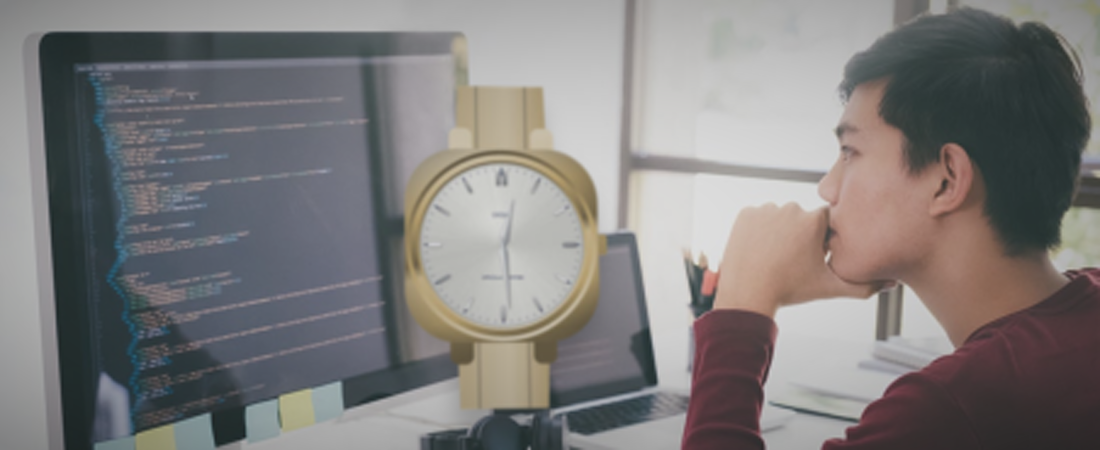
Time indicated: 12:29
